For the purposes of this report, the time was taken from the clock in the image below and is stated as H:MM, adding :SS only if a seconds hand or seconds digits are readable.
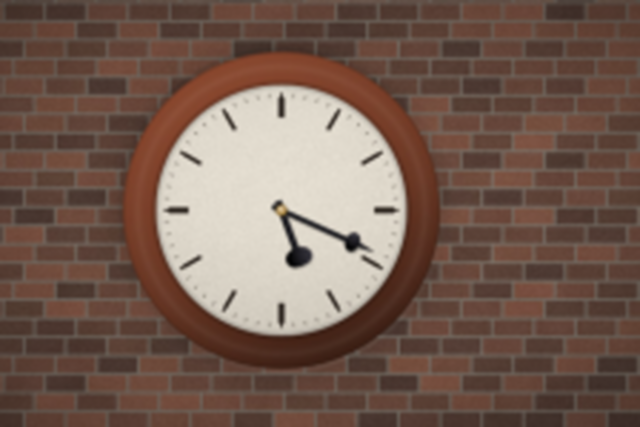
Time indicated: 5:19
